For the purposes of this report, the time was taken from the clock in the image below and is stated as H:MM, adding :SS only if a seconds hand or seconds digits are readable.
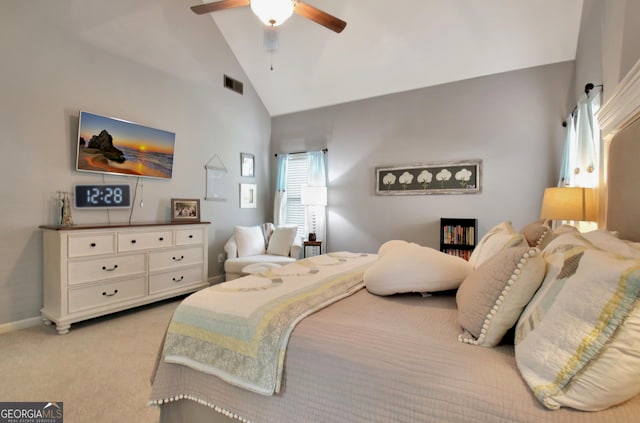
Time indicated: 12:28
